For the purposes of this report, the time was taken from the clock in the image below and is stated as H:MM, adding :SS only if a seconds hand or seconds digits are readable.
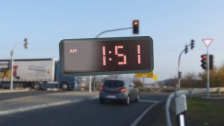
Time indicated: 1:51
